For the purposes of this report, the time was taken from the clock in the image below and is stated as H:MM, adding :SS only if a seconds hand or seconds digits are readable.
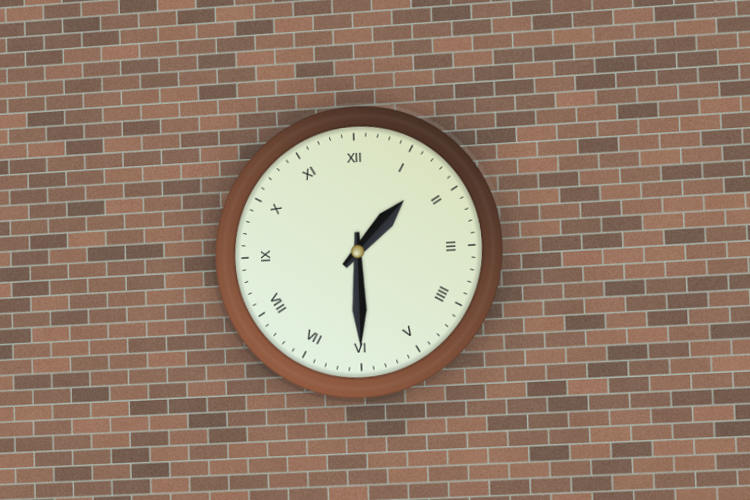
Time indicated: 1:30
